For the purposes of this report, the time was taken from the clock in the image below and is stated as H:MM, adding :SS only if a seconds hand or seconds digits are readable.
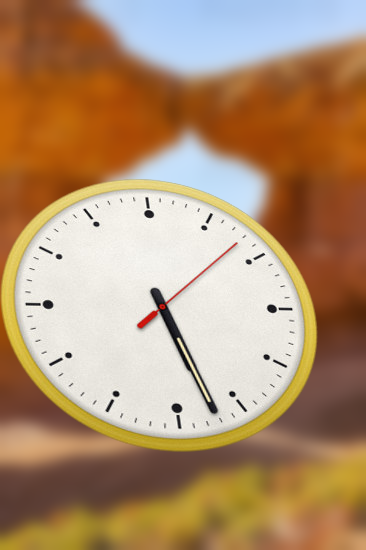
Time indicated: 5:27:08
